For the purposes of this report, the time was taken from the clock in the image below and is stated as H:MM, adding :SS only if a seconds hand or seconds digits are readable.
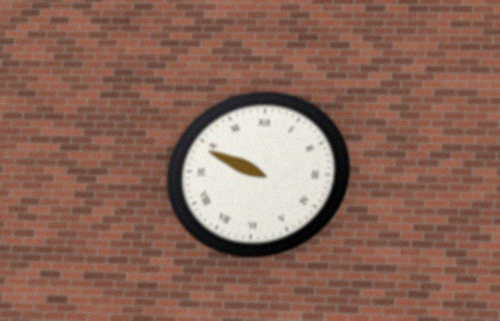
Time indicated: 9:49
